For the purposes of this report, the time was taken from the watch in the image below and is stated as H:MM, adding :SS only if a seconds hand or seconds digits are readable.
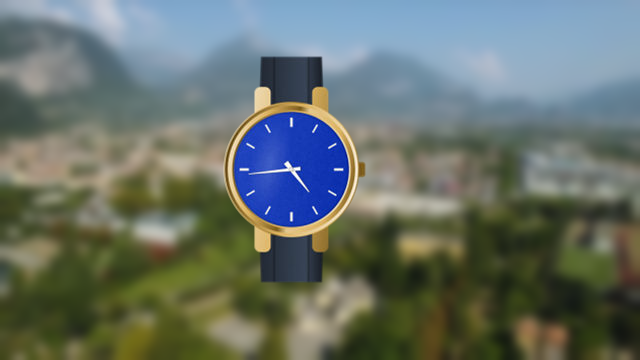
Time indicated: 4:44
